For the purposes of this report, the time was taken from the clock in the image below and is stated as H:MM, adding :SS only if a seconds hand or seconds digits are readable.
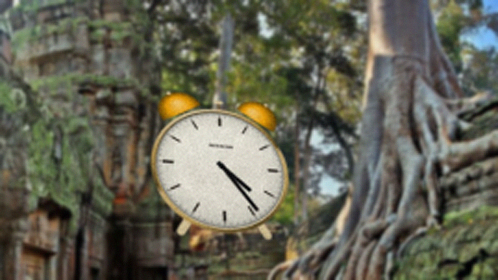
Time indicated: 4:24
